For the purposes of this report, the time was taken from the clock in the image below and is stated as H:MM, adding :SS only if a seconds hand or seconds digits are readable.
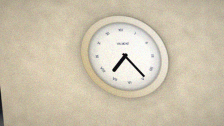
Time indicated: 7:24
